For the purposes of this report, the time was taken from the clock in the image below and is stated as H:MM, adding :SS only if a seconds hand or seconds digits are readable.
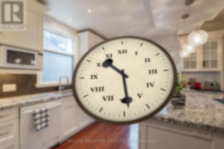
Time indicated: 10:29
